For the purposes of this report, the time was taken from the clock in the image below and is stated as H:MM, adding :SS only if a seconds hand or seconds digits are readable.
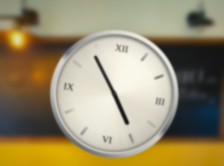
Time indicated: 4:54
